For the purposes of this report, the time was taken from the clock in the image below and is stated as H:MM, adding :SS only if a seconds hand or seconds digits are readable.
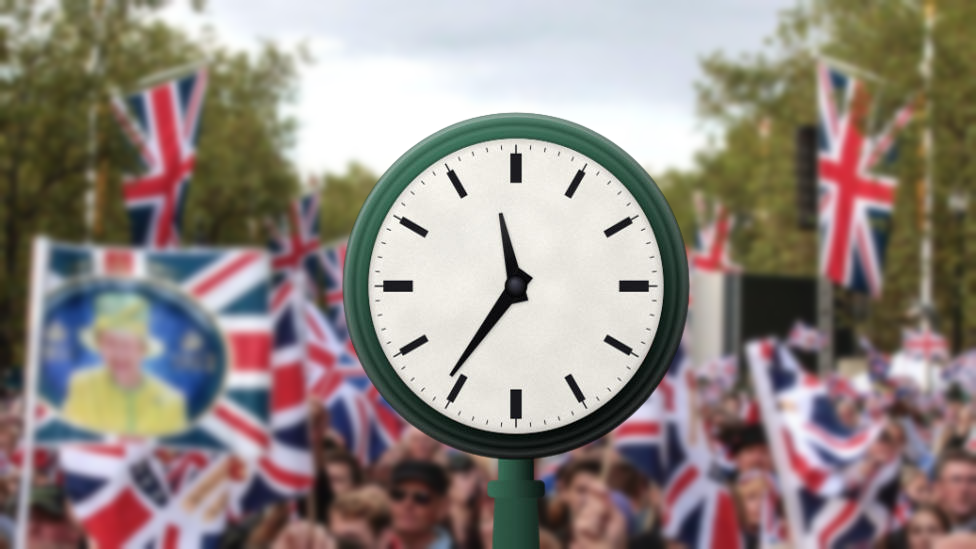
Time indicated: 11:36
